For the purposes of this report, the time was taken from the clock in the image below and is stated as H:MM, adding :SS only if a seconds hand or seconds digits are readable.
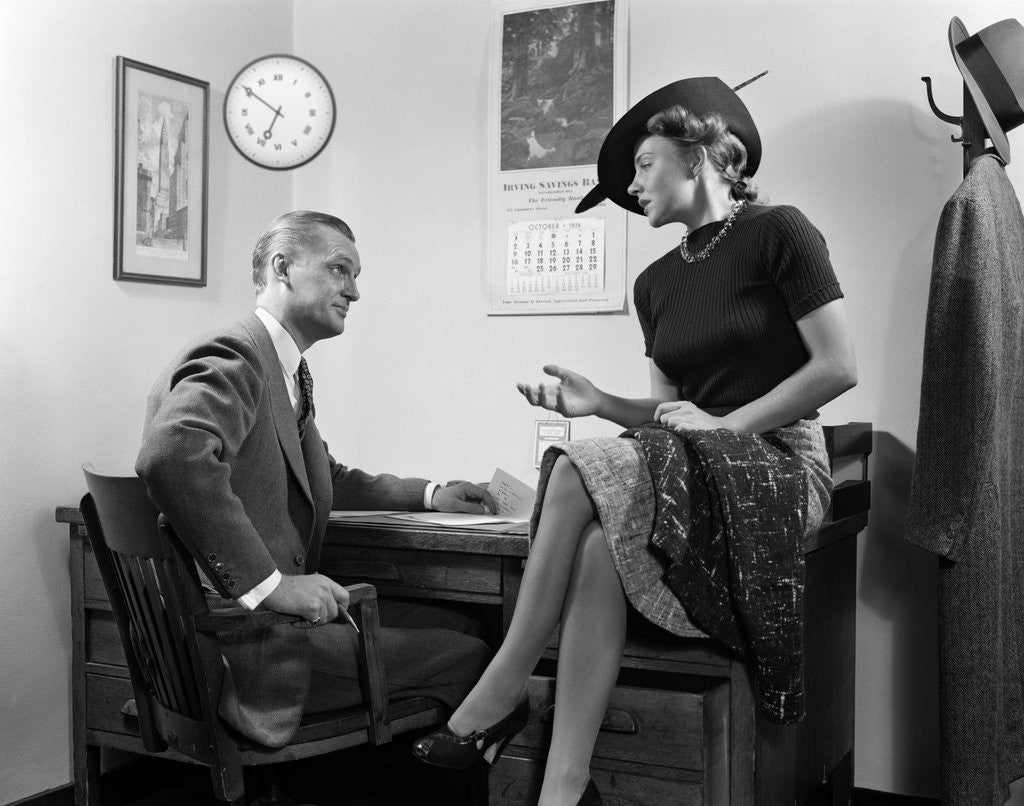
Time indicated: 6:51
